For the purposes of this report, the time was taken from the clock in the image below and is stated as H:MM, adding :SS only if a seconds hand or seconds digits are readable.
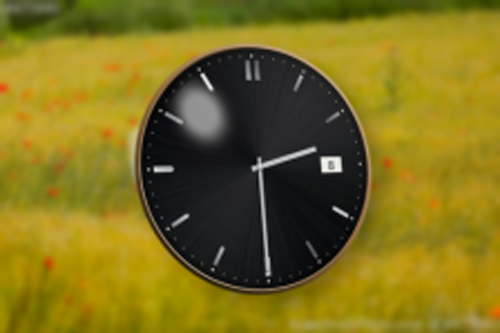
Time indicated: 2:30
